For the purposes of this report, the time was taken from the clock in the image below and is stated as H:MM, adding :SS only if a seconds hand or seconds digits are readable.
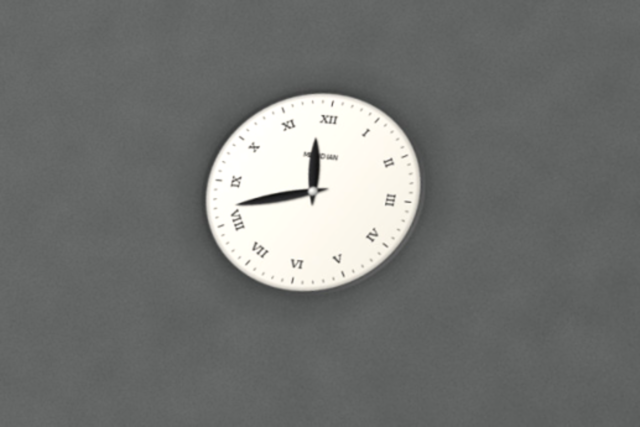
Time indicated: 11:42
